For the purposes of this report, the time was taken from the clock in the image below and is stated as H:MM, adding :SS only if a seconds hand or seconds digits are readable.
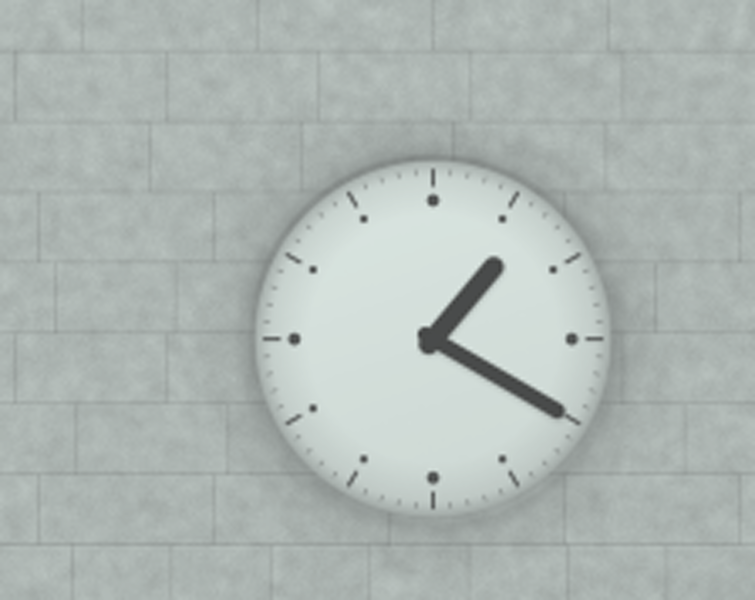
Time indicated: 1:20
